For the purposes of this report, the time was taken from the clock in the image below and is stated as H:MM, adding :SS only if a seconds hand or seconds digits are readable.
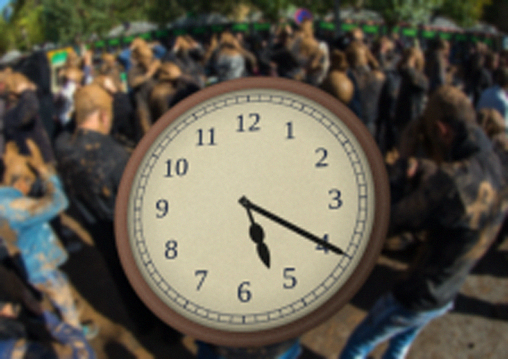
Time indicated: 5:20
